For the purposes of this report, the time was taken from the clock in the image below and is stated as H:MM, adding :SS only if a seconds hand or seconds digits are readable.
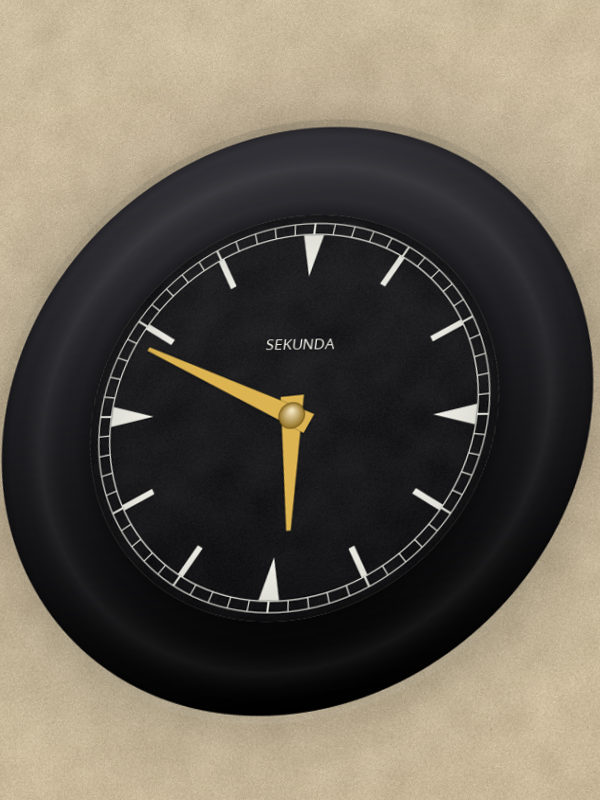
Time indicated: 5:49
